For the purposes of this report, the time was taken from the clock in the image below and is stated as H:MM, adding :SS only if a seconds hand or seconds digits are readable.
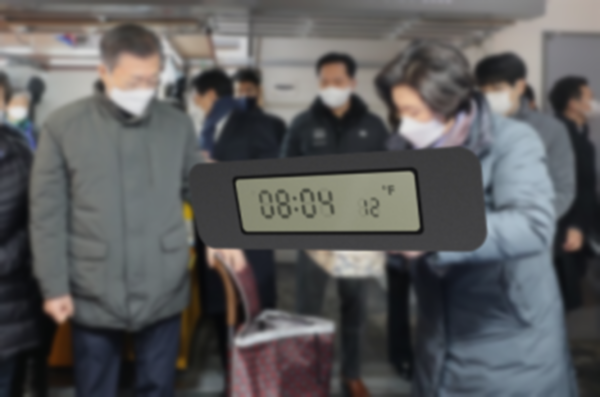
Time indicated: 8:04
